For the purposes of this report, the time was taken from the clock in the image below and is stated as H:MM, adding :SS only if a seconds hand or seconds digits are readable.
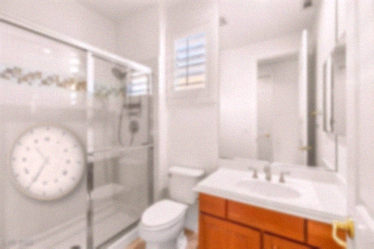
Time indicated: 10:35
